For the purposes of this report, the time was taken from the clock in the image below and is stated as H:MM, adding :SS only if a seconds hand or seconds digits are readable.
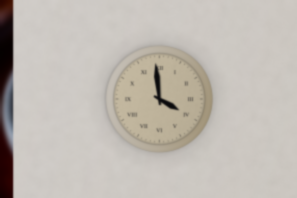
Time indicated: 3:59
